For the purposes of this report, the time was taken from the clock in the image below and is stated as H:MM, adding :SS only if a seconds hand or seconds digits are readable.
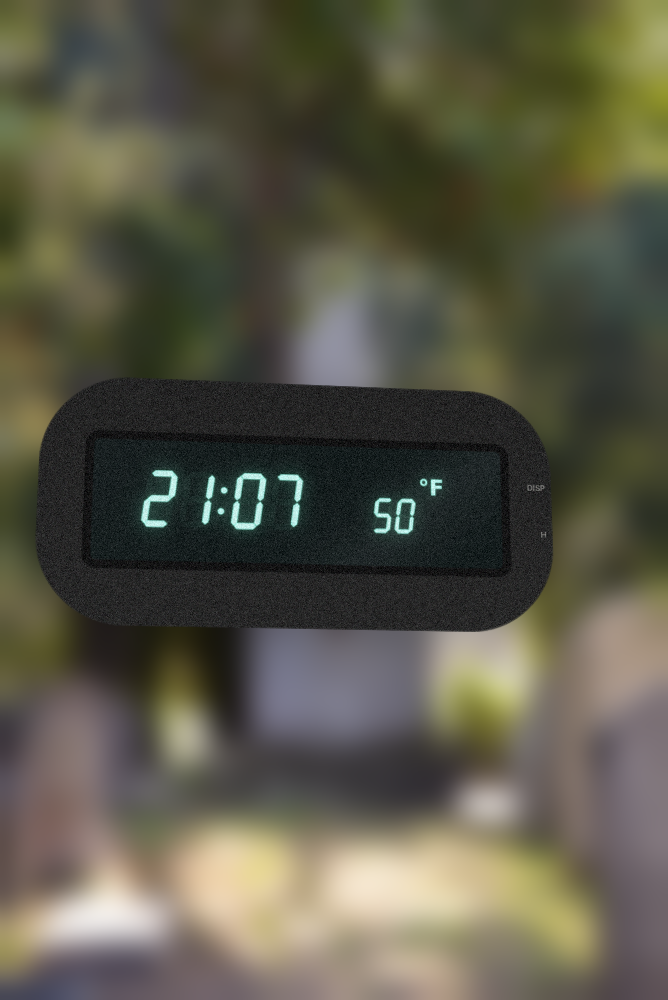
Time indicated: 21:07
